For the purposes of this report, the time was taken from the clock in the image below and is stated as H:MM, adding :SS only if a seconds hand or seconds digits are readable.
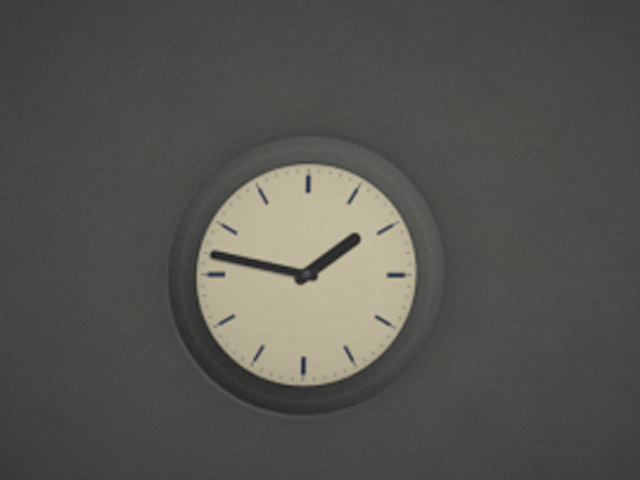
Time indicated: 1:47
